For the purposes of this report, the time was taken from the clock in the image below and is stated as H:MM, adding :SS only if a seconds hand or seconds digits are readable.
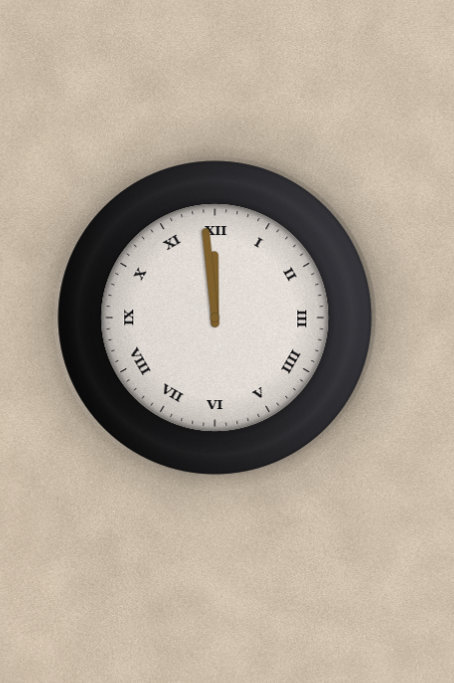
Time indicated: 11:59
